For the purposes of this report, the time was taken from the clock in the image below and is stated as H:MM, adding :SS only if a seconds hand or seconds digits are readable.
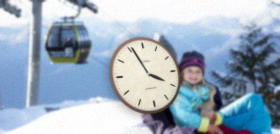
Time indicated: 3:56
